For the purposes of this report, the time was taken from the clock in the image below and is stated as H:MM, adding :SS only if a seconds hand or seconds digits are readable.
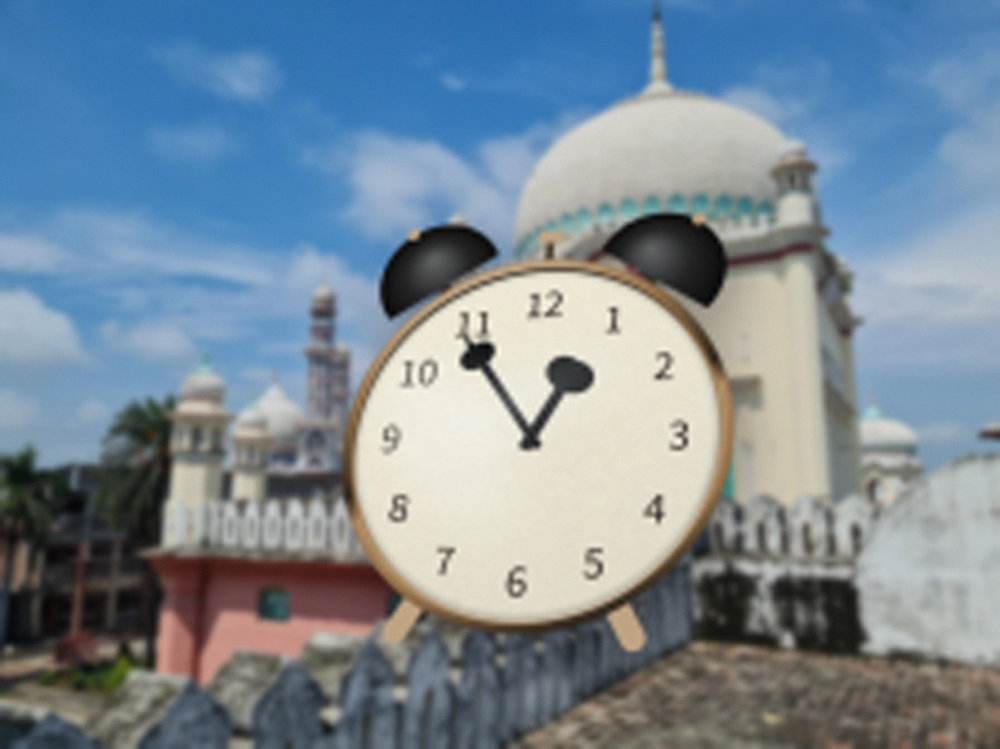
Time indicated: 12:54
